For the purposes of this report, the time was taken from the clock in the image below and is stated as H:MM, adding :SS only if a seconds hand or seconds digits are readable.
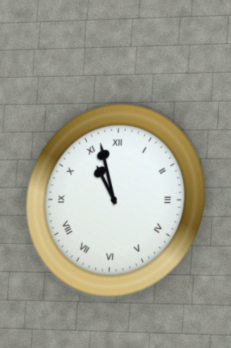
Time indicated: 10:57
